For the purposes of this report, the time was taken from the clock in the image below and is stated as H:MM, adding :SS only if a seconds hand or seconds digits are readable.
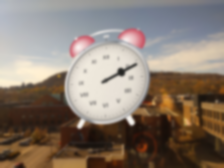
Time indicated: 2:11
